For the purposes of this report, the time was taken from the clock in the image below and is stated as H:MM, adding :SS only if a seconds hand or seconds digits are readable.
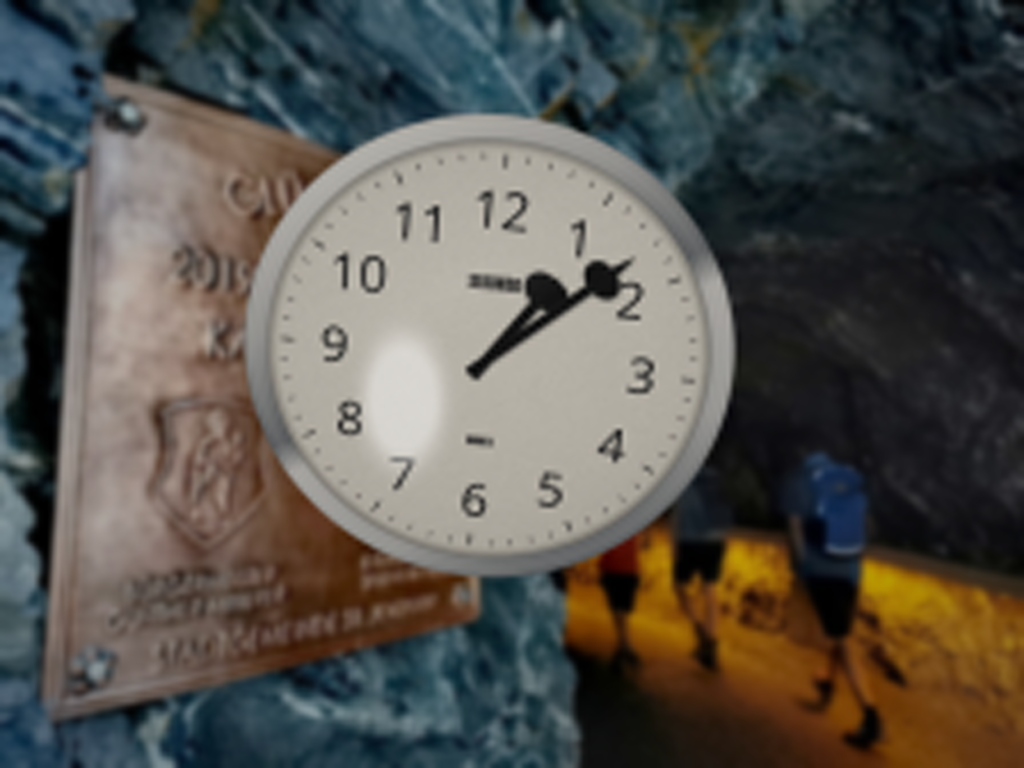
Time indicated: 1:08
